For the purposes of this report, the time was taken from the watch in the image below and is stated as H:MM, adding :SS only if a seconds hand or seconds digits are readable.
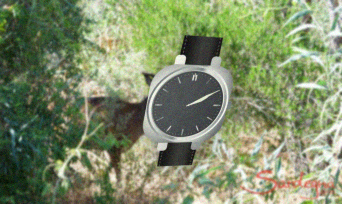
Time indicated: 2:10
